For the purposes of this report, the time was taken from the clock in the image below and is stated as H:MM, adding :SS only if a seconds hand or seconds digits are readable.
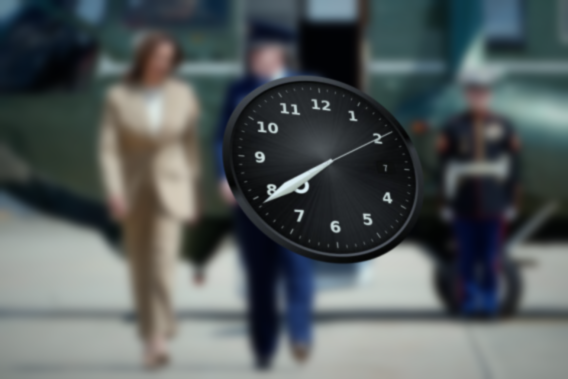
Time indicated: 7:39:10
